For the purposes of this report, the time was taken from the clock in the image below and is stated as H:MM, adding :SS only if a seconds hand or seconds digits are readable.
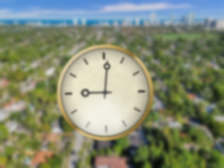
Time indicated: 9:01
